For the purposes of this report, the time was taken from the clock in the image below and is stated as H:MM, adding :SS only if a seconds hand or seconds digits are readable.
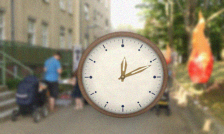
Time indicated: 12:11
